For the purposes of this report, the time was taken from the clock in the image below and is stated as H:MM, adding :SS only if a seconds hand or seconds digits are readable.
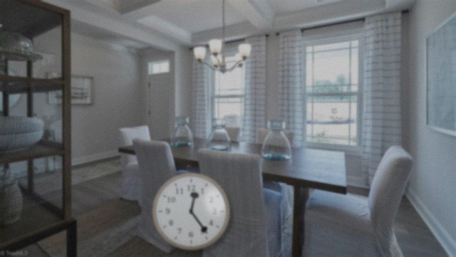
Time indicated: 12:24
